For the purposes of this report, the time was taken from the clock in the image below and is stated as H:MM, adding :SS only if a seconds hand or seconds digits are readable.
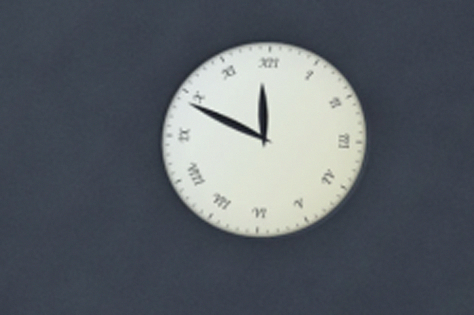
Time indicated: 11:49
